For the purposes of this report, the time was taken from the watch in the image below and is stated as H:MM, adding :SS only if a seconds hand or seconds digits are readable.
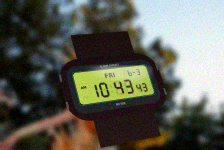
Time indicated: 10:43:43
